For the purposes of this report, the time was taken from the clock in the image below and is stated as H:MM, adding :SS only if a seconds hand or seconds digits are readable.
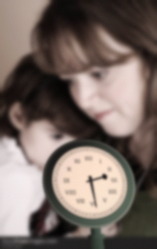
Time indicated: 2:29
